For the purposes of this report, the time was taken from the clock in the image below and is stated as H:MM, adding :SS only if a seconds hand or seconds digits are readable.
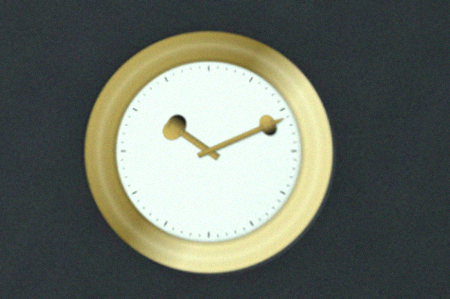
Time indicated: 10:11
